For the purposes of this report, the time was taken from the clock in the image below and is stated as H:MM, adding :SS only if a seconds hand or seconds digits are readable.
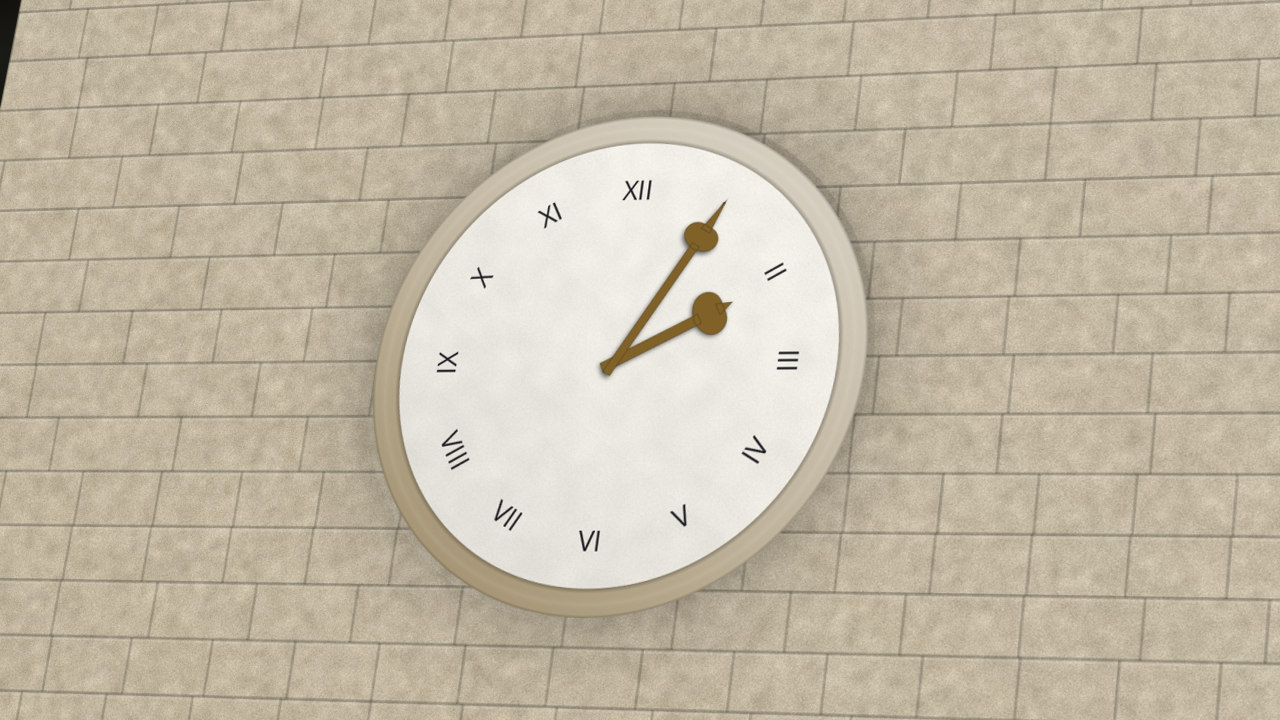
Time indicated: 2:05
